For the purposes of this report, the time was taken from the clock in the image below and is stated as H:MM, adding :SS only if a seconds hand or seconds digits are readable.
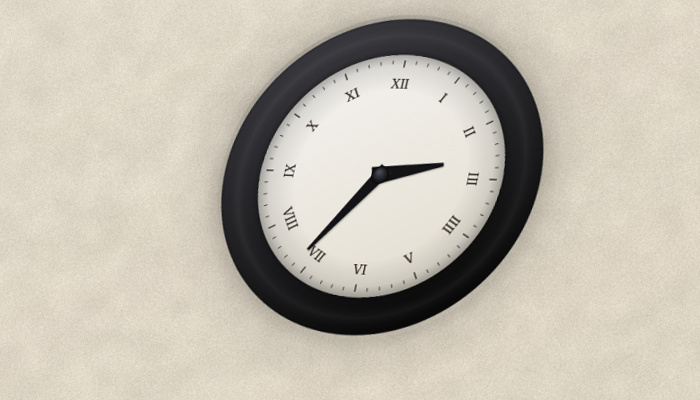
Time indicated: 2:36
